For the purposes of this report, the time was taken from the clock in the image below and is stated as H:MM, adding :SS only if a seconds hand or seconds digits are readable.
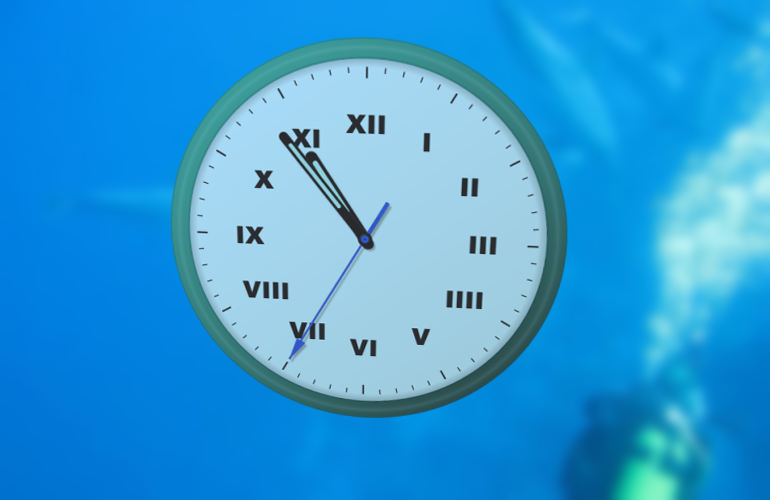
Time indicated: 10:53:35
